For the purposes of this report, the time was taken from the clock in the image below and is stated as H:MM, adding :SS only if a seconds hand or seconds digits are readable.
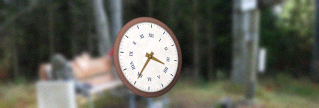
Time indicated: 3:35
